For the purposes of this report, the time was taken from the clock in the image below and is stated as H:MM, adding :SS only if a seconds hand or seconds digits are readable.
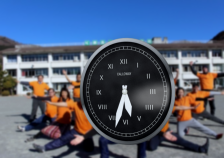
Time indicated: 5:33
